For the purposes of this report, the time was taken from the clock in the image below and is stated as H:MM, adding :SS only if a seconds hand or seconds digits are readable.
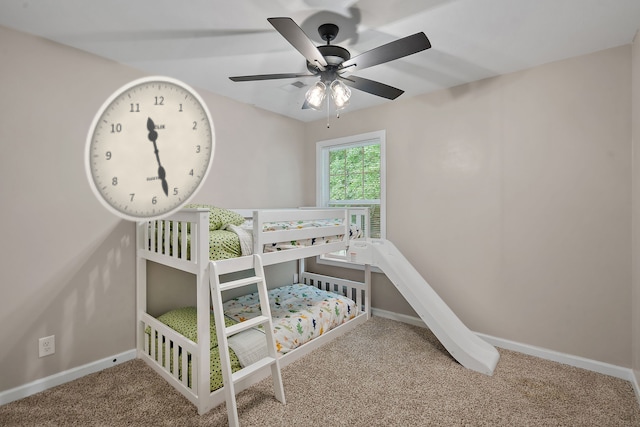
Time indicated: 11:27
